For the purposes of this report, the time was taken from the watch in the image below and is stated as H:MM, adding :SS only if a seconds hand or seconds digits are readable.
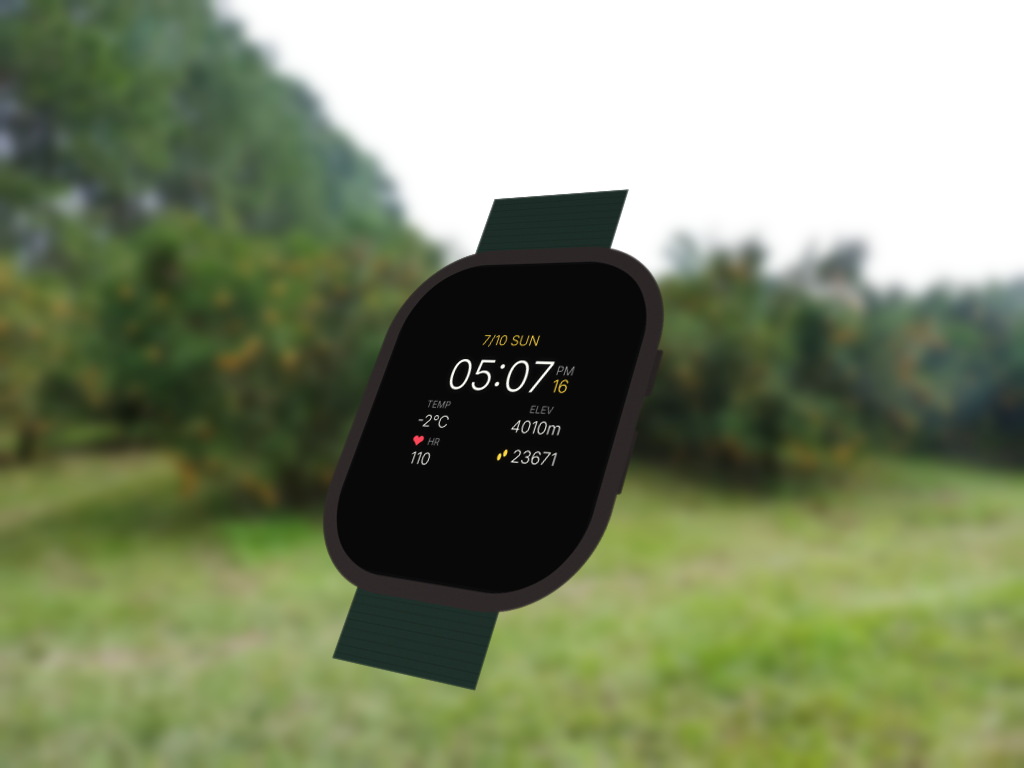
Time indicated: 5:07:16
